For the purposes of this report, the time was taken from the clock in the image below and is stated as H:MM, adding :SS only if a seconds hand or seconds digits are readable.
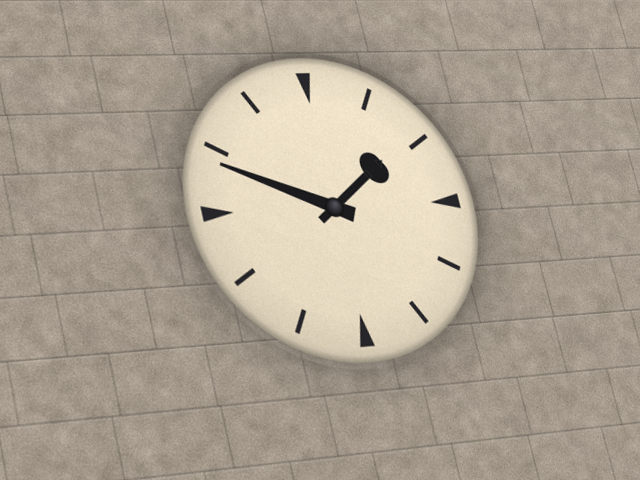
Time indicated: 1:49
